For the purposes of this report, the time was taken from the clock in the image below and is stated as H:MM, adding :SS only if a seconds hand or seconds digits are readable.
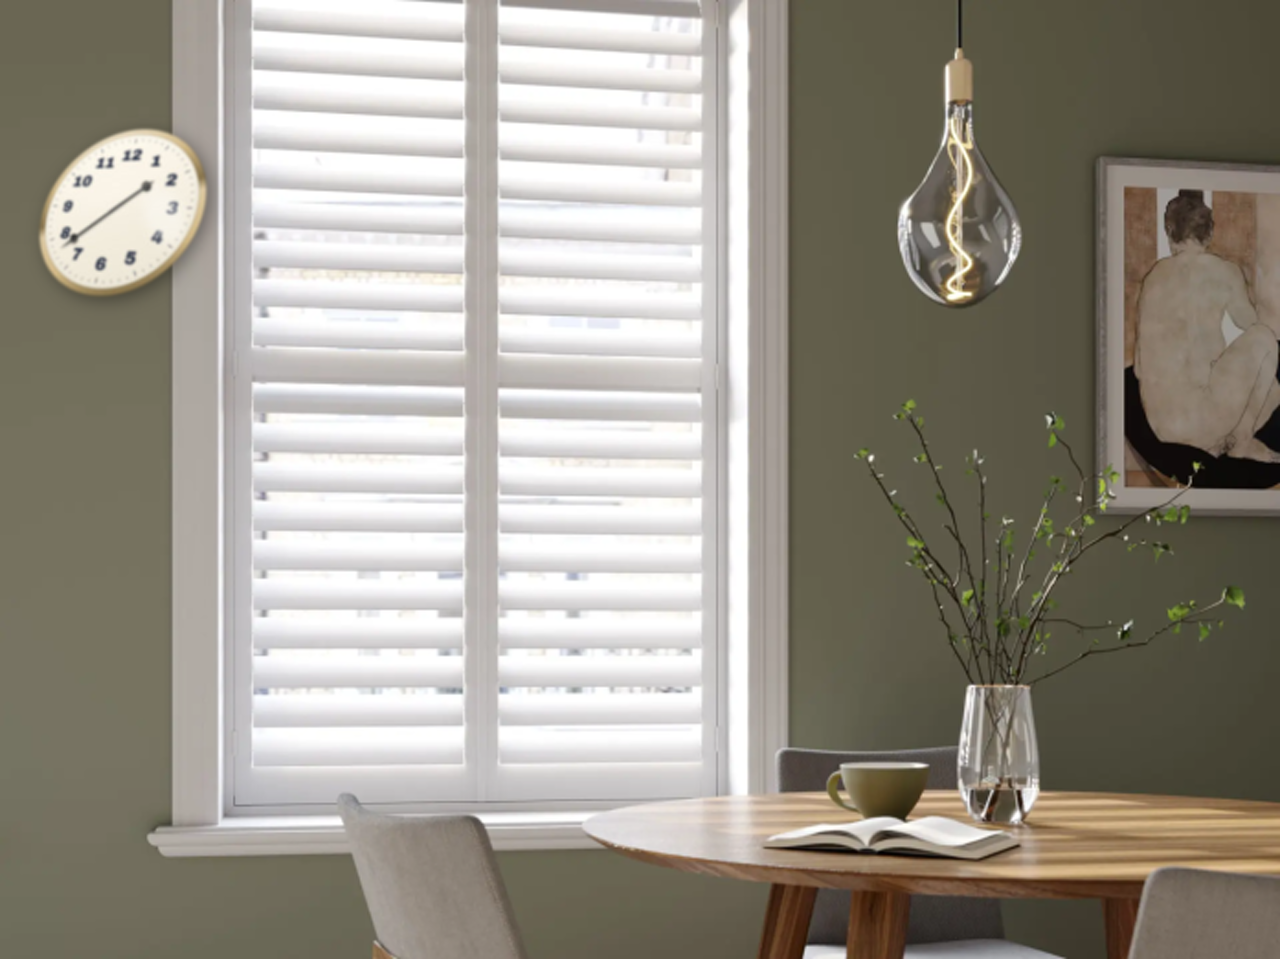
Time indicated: 1:38
